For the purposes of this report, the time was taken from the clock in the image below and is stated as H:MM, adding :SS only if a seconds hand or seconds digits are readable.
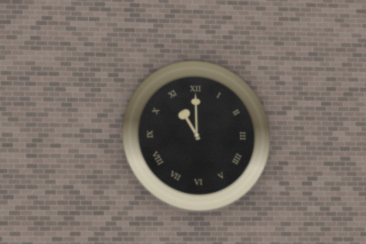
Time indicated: 11:00
